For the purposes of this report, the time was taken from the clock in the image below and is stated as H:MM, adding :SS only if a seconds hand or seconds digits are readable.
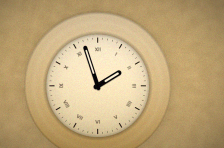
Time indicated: 1:57
